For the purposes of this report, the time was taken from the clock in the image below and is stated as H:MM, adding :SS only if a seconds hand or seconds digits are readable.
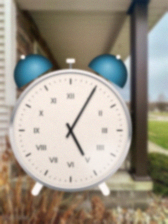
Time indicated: 5:05
